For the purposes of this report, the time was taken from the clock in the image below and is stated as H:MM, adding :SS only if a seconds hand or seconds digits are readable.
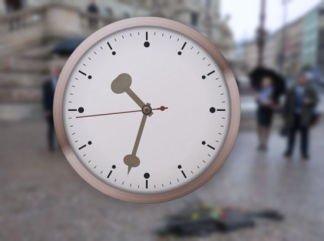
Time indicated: 10:32:44
